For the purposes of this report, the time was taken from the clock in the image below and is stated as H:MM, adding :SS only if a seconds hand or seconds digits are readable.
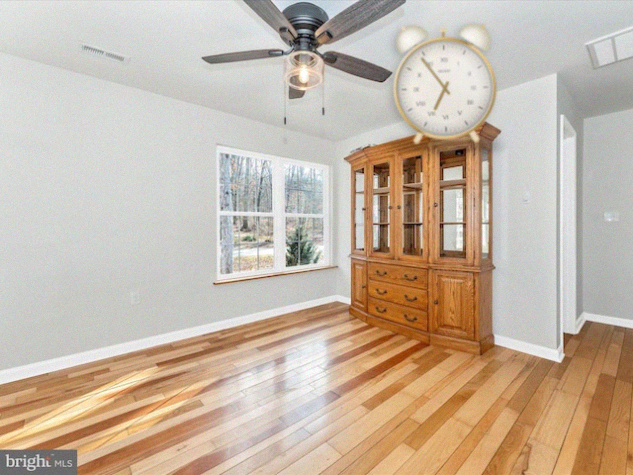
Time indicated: 6:54
